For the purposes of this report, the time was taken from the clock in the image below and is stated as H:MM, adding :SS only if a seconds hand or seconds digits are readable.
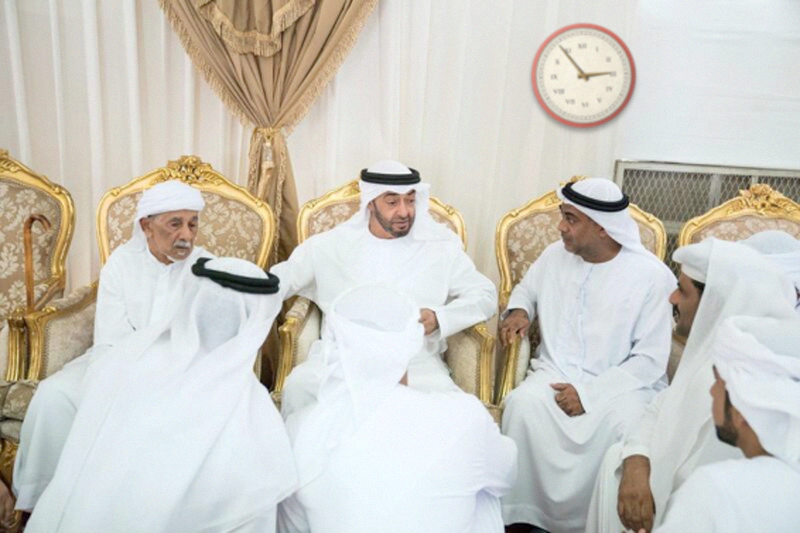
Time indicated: 2:54
